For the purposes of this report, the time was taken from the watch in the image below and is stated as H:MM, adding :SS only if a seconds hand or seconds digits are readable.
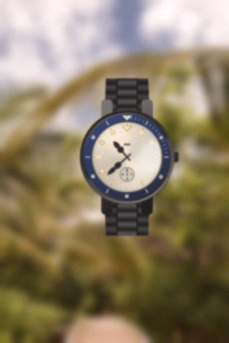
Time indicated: 10:38
